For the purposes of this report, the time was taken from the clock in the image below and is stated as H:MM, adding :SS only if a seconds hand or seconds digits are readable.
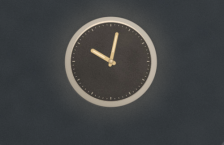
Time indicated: 10:02
